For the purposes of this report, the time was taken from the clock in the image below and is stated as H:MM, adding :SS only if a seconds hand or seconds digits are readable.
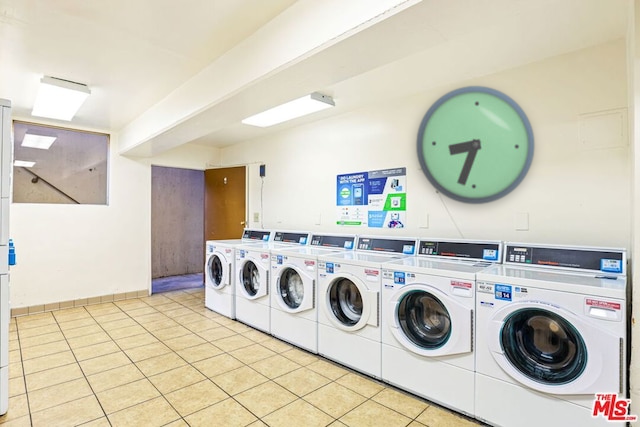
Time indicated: 8:33
